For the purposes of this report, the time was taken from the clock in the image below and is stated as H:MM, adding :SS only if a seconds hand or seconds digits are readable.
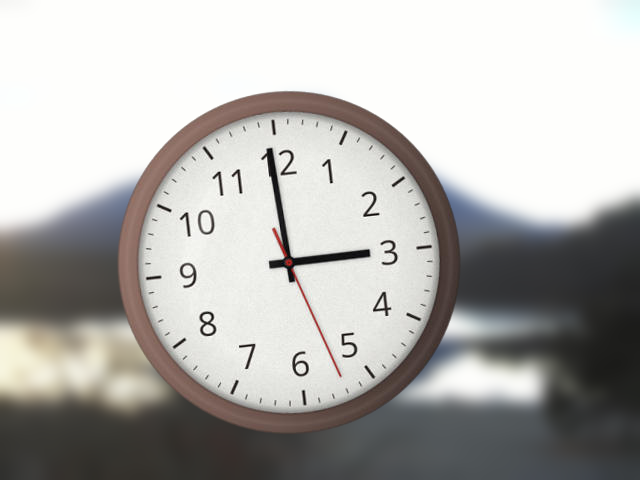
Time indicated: 2:59:27
